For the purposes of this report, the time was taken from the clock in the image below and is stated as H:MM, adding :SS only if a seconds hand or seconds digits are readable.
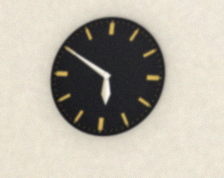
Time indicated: 5:50
